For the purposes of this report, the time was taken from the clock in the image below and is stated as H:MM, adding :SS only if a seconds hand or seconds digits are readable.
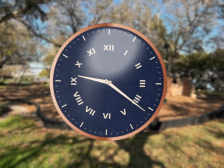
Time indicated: 9:21
